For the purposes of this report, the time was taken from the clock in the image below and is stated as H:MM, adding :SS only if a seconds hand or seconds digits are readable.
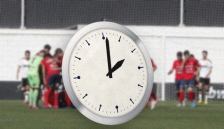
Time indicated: 2:01
